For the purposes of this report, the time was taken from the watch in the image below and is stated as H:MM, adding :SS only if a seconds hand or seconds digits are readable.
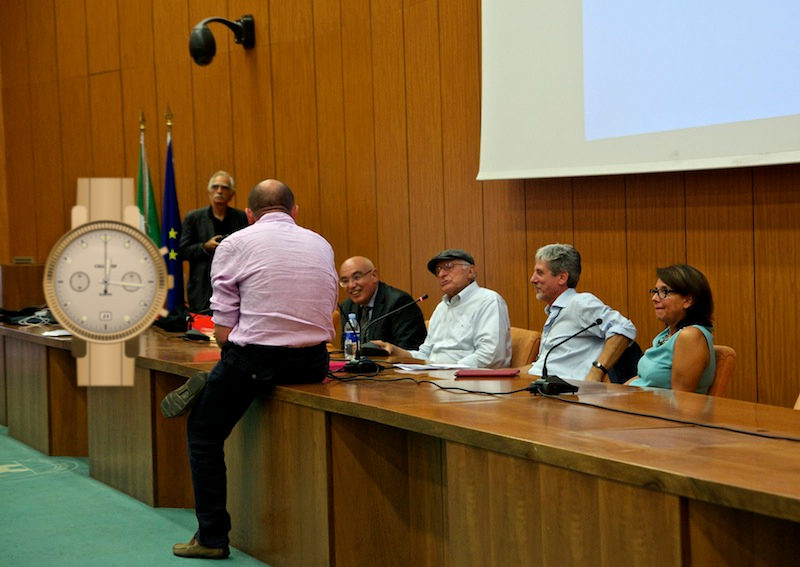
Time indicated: 12:16
